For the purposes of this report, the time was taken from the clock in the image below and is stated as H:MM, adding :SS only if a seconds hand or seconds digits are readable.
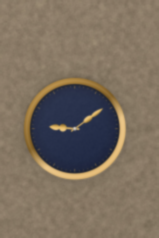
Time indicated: 9:09
